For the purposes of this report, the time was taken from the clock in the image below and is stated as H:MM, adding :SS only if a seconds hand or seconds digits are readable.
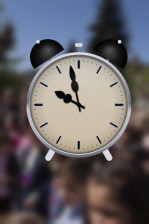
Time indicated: 9:58
